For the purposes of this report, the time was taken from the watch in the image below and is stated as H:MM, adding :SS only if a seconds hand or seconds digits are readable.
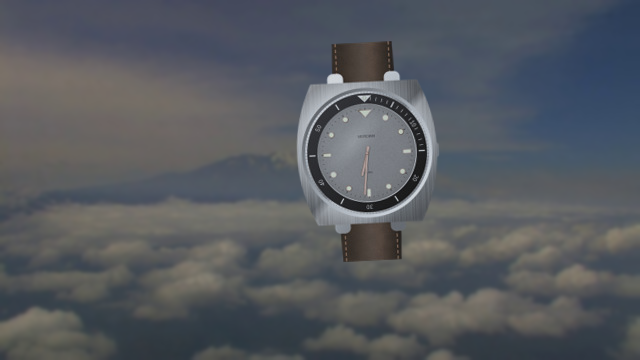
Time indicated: 6:31
